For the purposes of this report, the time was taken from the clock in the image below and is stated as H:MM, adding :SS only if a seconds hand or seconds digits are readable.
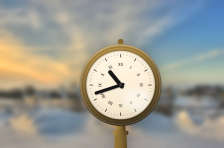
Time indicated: 10:42
